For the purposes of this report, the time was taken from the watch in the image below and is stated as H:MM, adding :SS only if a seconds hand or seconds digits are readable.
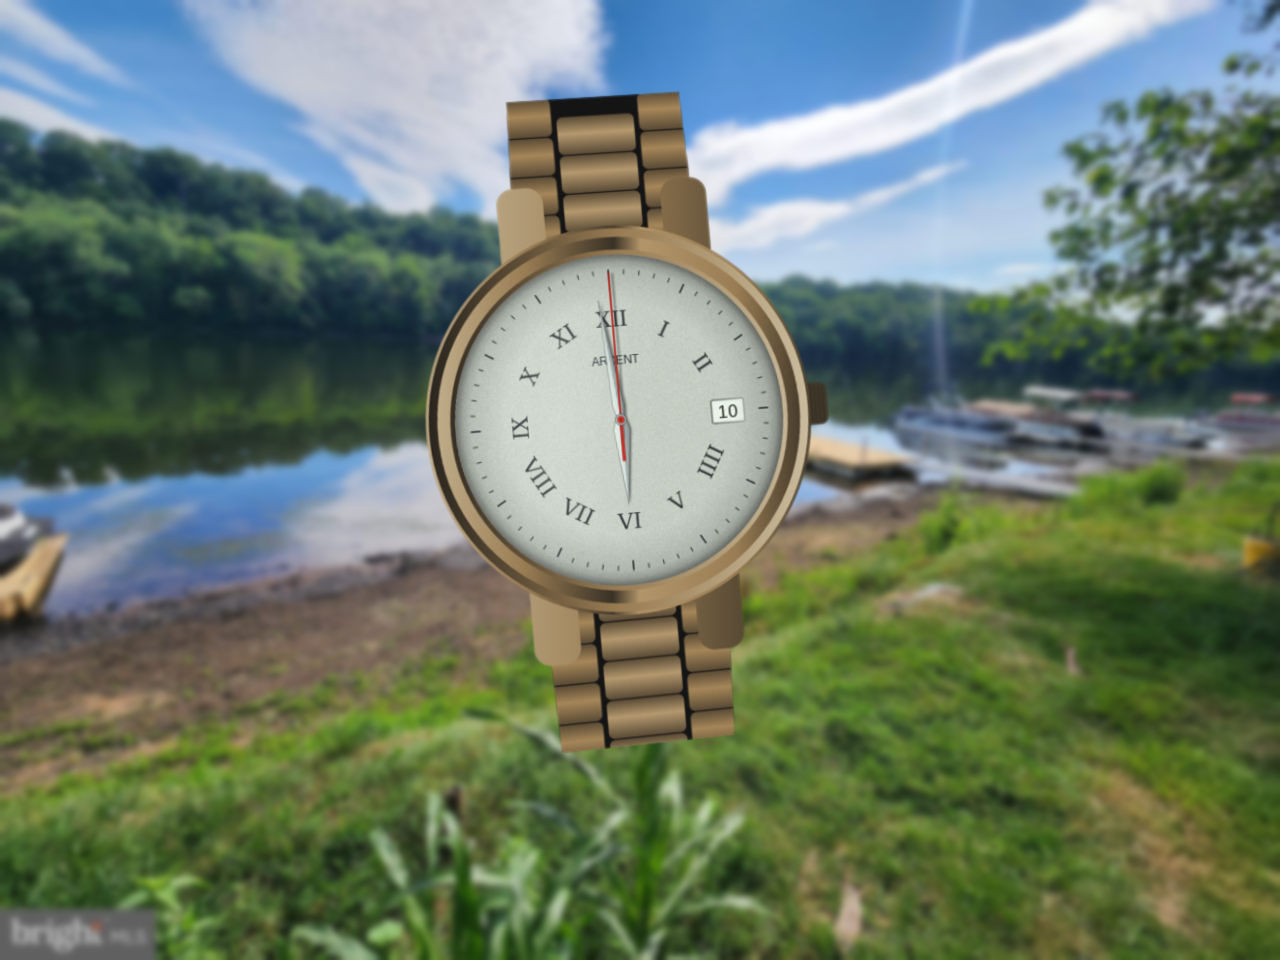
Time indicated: 5:59:00
